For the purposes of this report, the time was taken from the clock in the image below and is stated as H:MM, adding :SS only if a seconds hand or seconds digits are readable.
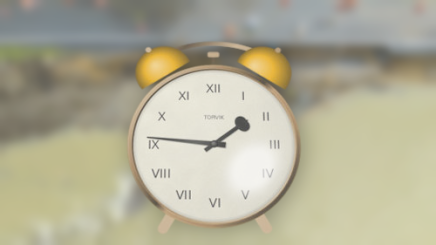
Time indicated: 1:46
